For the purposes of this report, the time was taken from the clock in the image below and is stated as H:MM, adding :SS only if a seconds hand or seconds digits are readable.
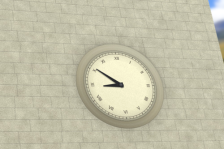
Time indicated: 8:51
